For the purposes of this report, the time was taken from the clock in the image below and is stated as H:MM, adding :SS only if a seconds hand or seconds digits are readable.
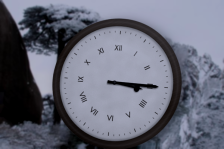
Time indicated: 3:15
